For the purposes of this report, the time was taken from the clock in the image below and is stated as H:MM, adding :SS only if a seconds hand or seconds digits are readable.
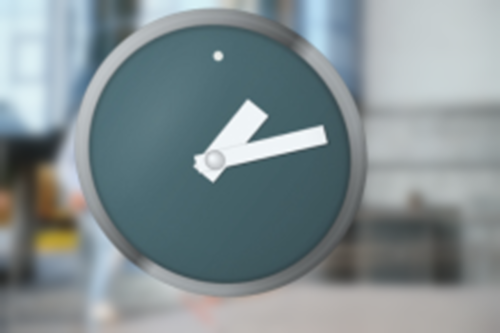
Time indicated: 1:12
